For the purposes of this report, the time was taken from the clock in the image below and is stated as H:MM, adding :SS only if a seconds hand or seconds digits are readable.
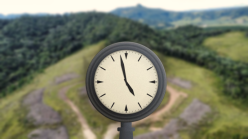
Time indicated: 4:58
